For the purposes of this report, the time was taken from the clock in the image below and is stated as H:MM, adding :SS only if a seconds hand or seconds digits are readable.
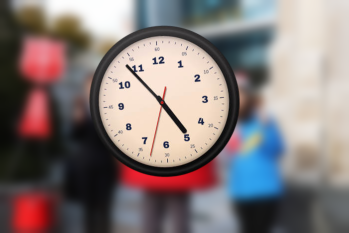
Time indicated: 4:53:33
